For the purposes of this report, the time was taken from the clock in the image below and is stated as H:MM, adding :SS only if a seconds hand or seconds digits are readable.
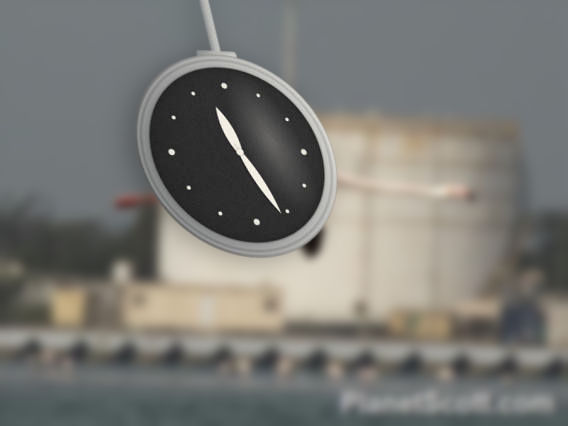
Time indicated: 11:26
